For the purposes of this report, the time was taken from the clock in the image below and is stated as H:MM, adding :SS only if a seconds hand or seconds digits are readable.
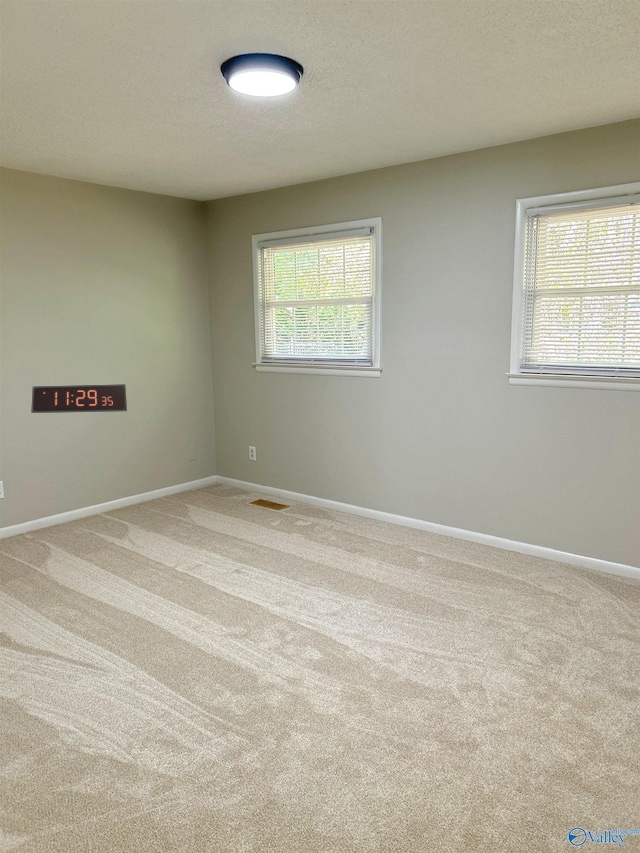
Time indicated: 11:29:35
